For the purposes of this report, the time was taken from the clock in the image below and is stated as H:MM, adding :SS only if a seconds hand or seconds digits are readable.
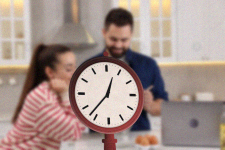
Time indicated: 12:37
